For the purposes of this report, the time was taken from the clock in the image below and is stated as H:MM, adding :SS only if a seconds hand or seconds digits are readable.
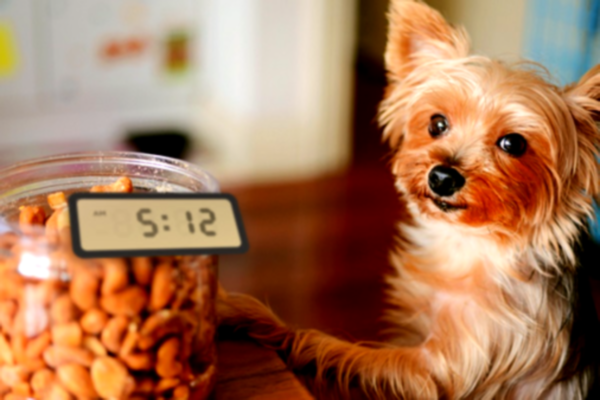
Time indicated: 5:12
